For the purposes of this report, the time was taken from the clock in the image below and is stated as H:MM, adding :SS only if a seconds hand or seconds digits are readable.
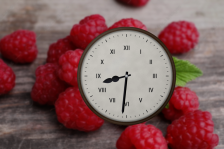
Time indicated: 8:31
